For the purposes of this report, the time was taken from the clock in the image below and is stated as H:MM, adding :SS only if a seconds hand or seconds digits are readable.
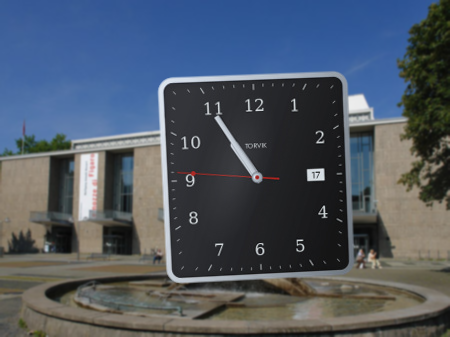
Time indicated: 10:54:46
